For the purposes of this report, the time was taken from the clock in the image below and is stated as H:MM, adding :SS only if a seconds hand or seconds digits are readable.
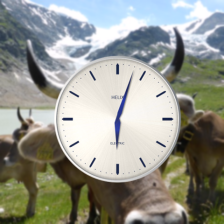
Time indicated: 6:03
